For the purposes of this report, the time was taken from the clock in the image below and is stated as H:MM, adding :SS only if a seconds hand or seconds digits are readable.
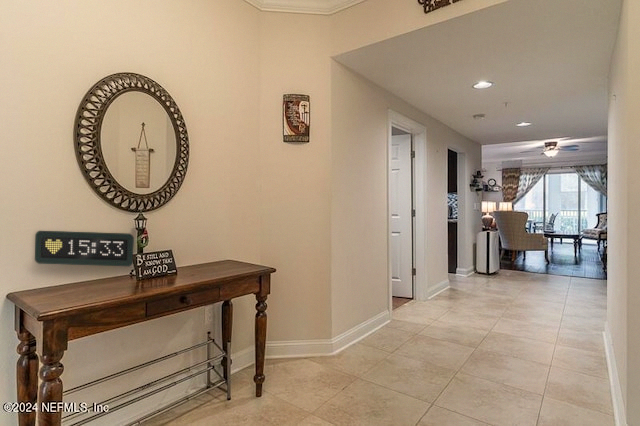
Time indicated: 15:33
